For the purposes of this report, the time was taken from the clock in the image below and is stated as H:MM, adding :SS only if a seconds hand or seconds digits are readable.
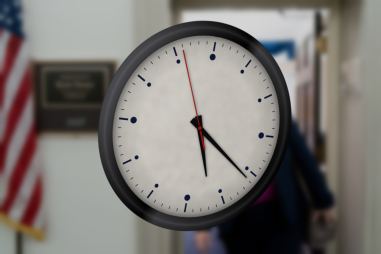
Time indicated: 5:20:56
